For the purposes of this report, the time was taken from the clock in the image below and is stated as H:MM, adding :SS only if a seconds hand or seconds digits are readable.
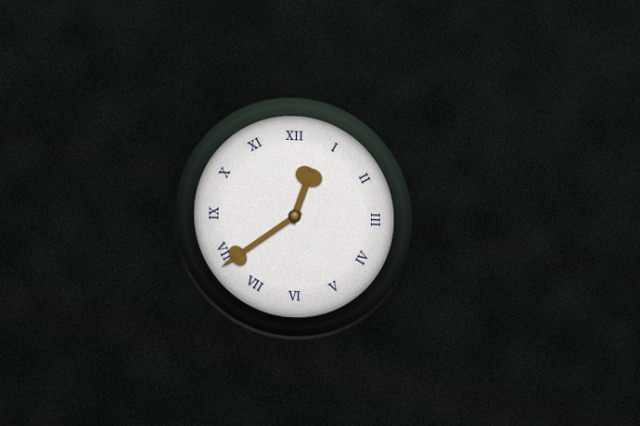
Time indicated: 12:39
